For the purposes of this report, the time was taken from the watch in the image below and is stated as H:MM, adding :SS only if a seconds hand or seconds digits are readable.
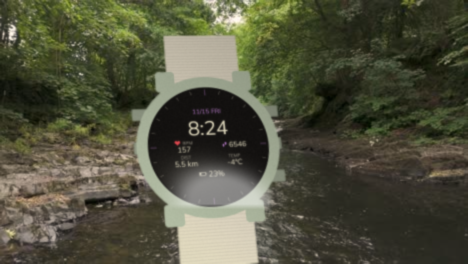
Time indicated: 8:24
